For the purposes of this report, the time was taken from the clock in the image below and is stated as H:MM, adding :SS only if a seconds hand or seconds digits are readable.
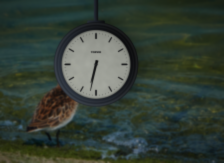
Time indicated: 6:32
